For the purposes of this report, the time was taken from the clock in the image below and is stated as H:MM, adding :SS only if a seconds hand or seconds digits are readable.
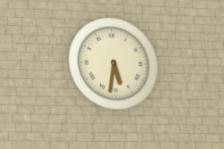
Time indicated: 5:32
